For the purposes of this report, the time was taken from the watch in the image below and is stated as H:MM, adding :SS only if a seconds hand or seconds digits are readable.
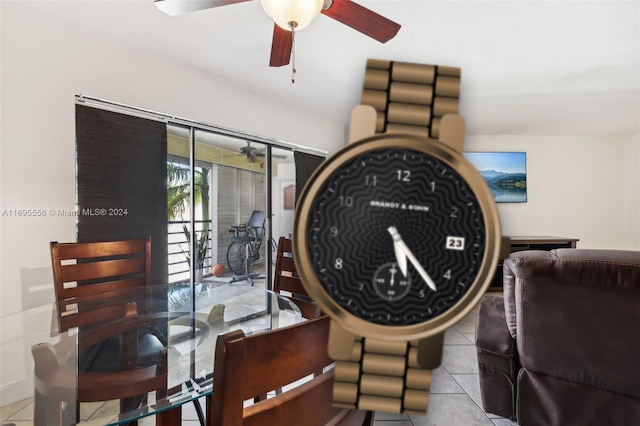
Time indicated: 5:23
